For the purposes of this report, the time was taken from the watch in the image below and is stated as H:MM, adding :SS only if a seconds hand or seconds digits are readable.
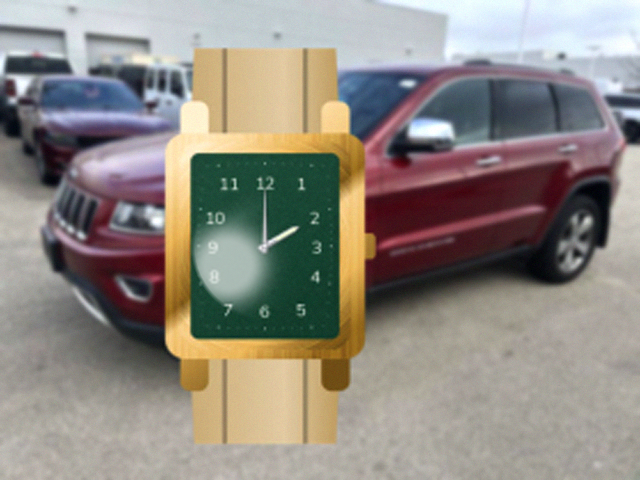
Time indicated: 2:00
